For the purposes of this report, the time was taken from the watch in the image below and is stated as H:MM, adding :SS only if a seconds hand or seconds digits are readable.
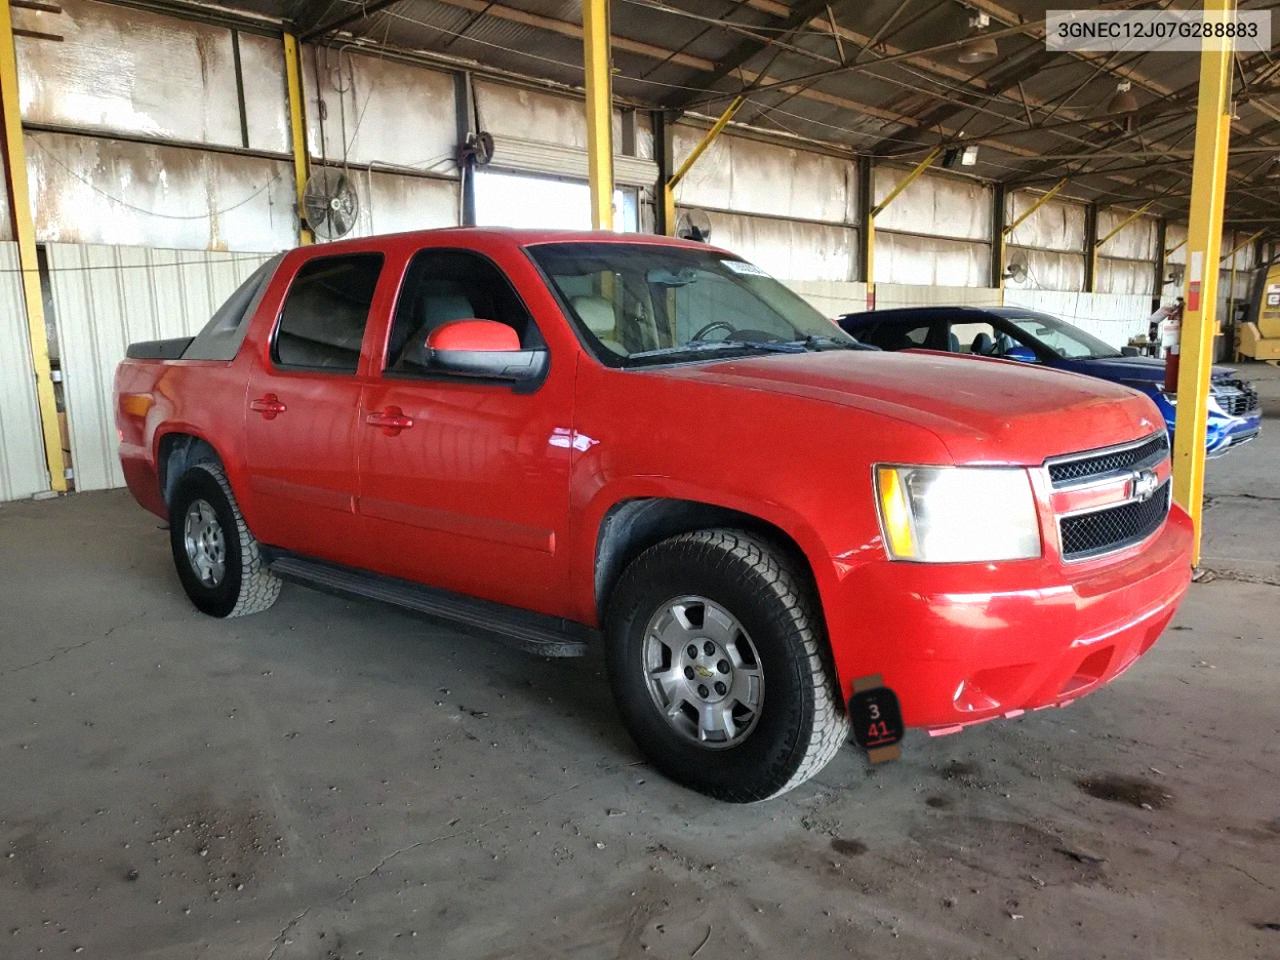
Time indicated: 3:41
